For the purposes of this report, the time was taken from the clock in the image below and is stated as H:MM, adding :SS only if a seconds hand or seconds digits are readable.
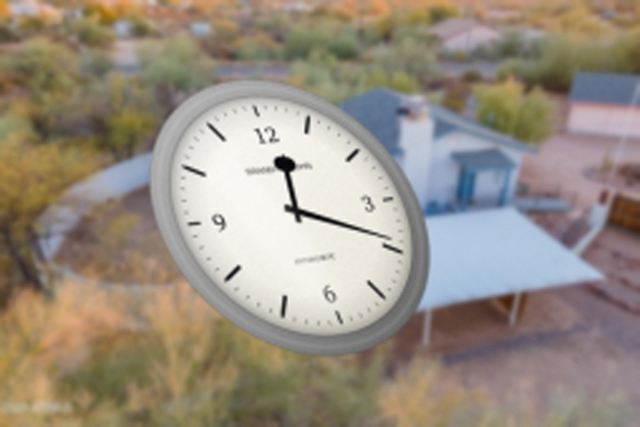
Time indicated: 12:19
